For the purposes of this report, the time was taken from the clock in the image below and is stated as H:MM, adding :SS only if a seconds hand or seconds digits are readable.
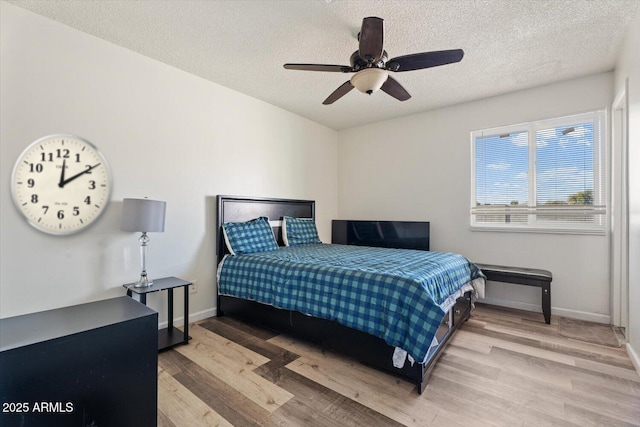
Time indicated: 12:10
